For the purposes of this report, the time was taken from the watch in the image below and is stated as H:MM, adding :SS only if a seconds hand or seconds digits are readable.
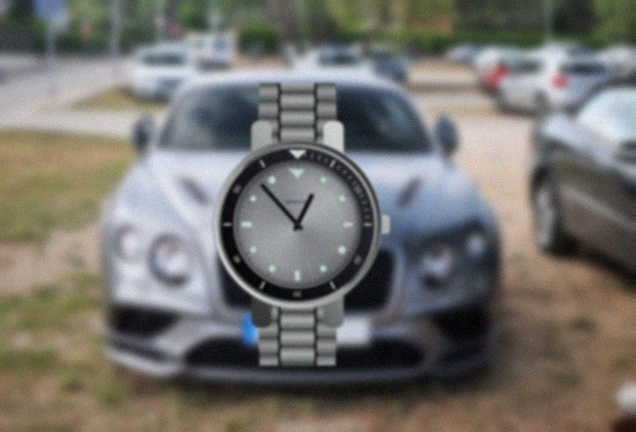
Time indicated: 12:53
